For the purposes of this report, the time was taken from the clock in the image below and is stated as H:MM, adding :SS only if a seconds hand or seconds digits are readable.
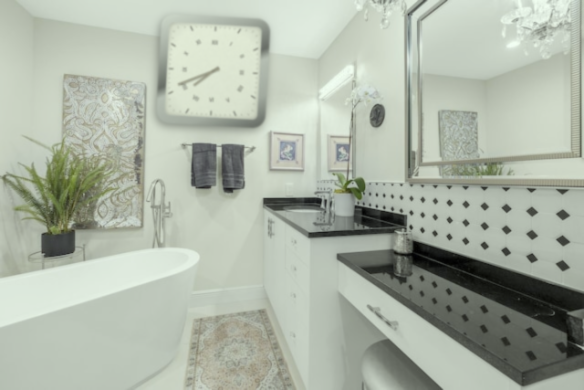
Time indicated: 7:41
